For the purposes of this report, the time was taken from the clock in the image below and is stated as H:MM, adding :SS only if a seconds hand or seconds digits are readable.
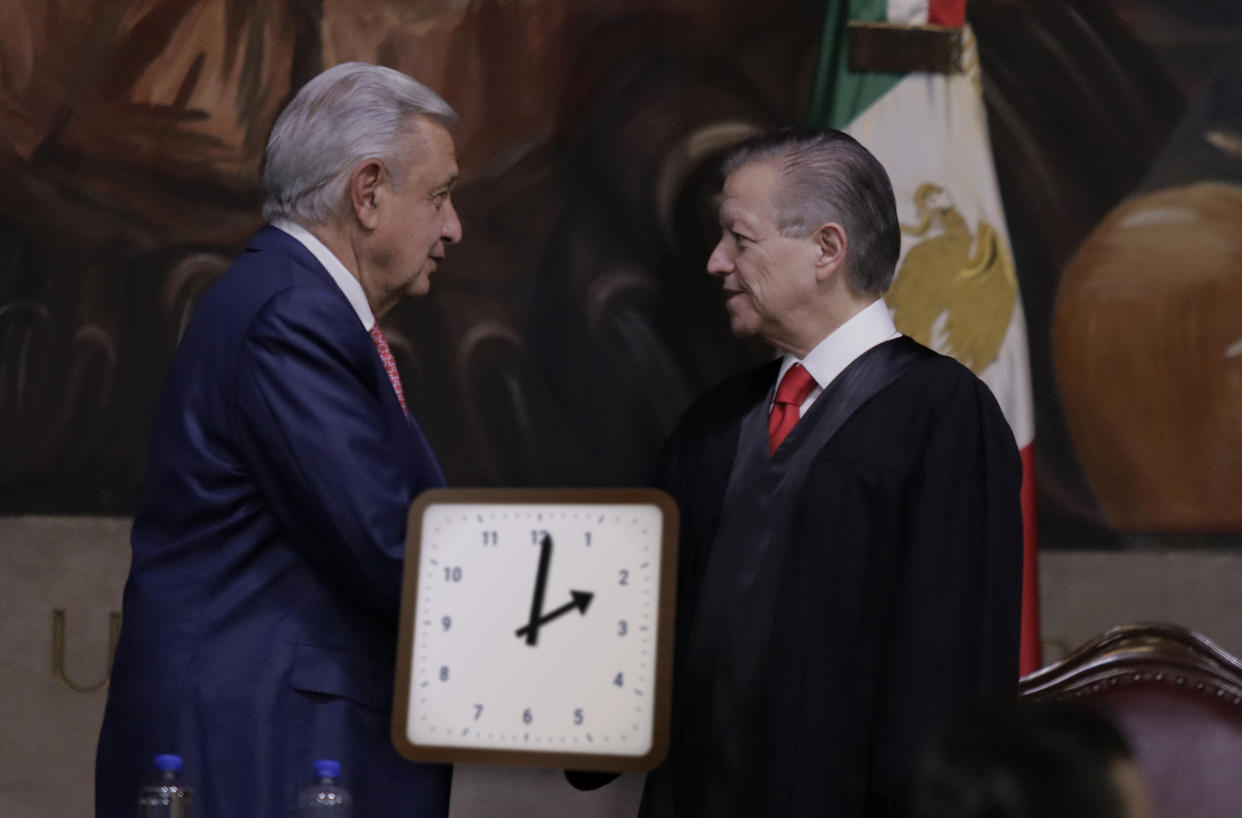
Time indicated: 2:01
